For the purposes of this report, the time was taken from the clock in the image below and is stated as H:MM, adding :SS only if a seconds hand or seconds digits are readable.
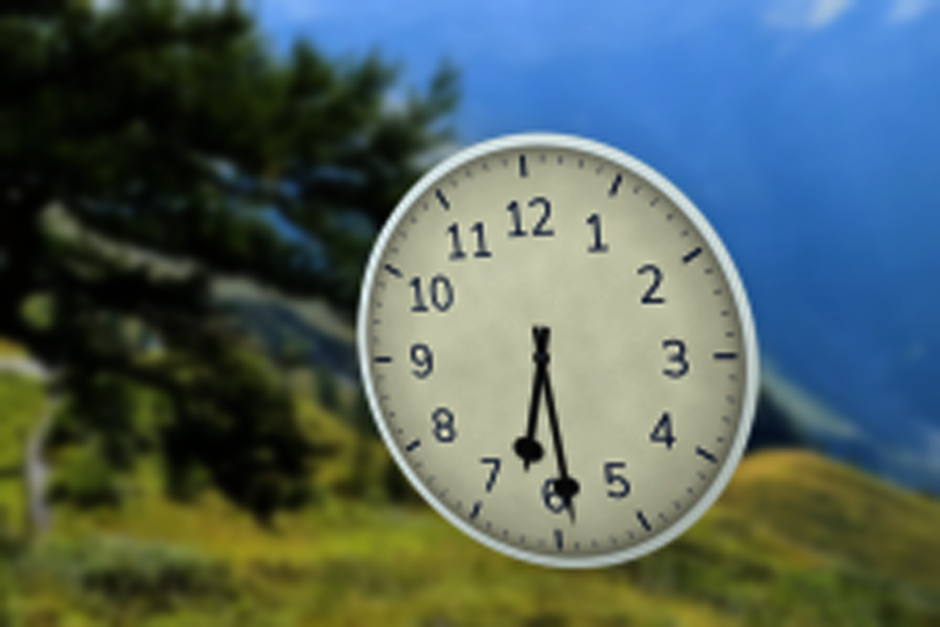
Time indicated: 6:29
